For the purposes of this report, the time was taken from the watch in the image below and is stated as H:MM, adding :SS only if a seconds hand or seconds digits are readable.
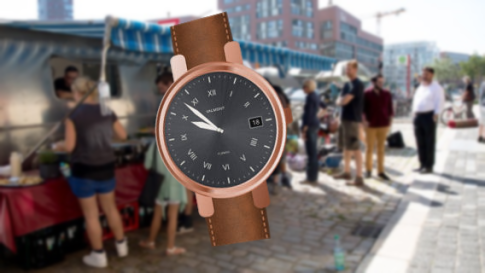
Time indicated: 9:53
